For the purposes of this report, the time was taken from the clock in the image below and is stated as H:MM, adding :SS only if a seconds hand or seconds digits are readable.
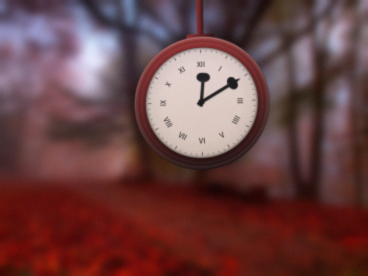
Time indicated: 12:10
